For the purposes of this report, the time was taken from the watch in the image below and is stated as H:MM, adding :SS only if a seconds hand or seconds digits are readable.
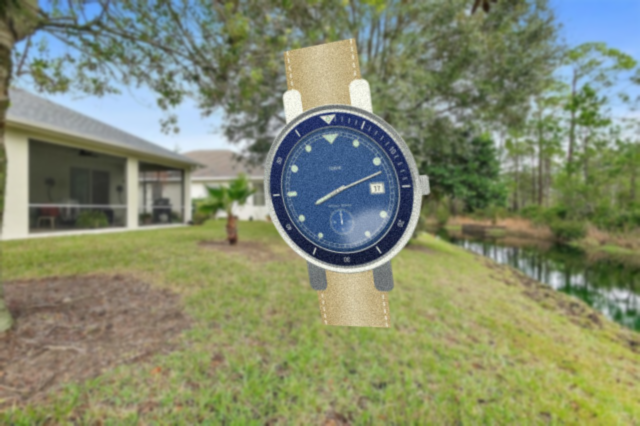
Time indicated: 8:12
